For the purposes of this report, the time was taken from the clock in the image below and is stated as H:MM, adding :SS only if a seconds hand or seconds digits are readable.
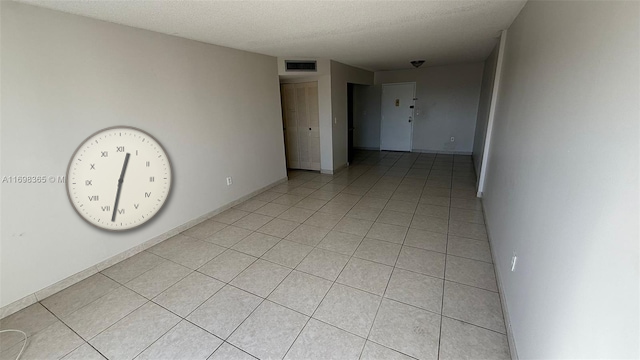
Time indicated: 12:32
